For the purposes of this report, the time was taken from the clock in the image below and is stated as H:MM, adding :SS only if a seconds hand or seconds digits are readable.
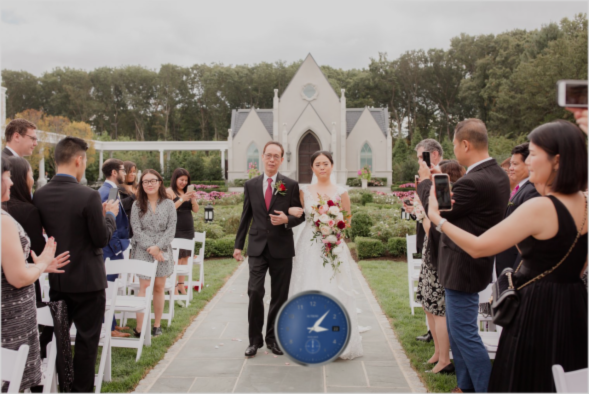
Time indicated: 3:07
